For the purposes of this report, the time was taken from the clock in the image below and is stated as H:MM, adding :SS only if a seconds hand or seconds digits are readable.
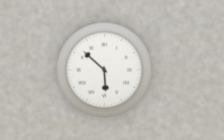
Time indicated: 5:52
